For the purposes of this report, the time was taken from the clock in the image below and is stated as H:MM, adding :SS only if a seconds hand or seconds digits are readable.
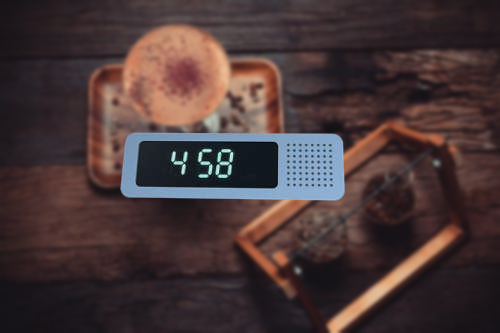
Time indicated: 4:58
